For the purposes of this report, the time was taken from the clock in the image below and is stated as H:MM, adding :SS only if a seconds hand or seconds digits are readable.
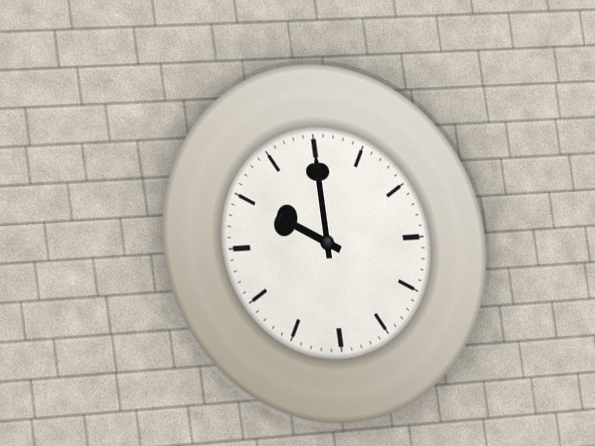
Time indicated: 10:00
